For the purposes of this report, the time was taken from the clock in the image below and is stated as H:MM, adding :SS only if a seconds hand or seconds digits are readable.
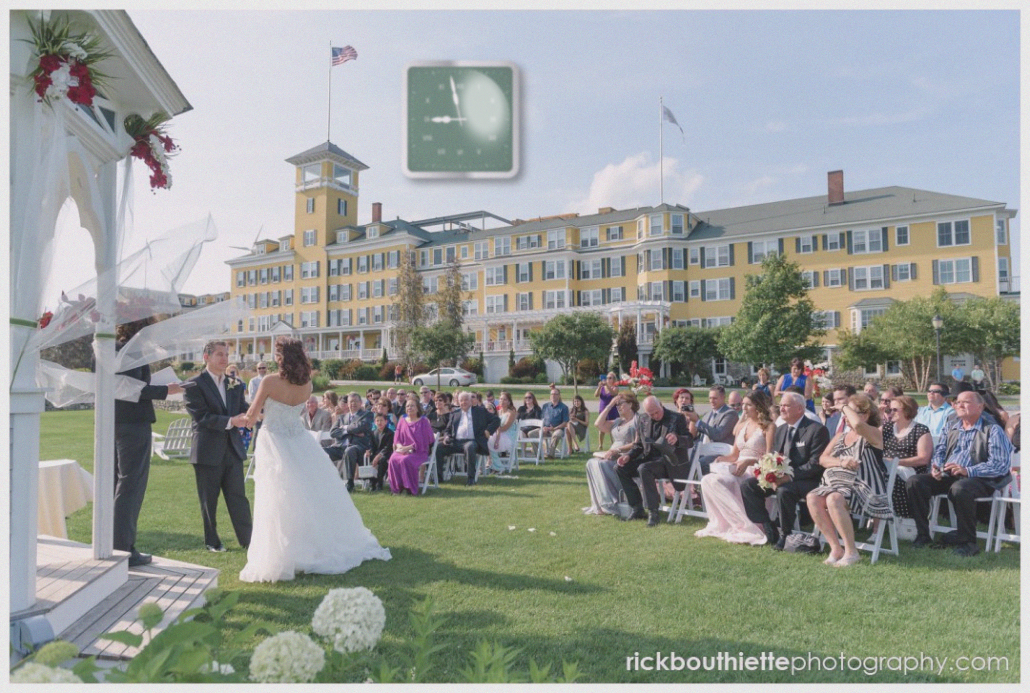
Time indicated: 8:58
